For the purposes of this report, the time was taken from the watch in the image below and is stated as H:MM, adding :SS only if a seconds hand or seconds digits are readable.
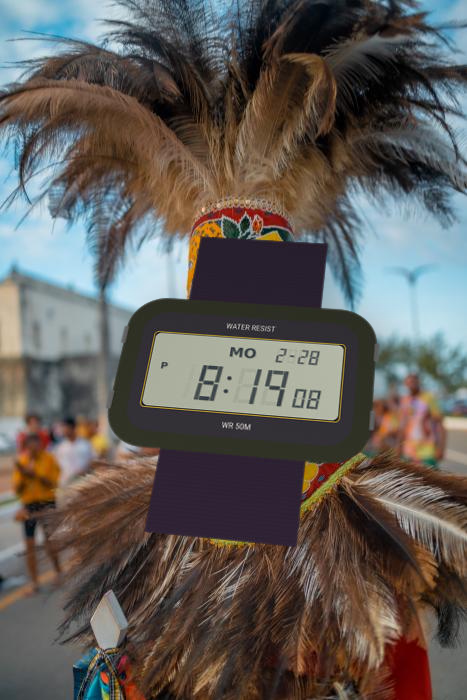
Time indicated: 8:19:08
